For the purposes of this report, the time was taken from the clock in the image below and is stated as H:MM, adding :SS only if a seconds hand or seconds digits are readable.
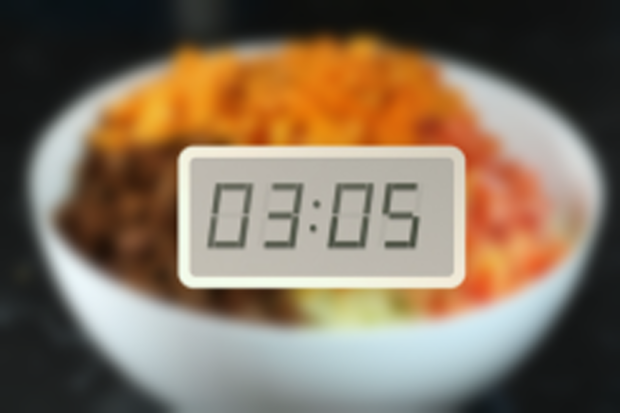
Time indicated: 3:05
